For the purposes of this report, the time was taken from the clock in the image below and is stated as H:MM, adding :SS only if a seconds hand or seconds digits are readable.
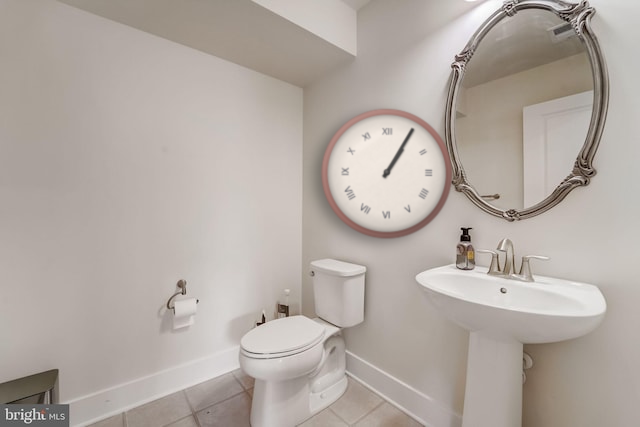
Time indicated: 1:05
